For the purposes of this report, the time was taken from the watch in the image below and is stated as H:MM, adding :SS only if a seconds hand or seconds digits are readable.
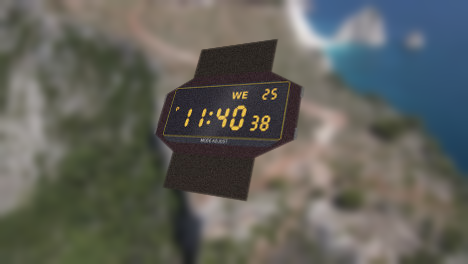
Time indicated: 11:40:38
